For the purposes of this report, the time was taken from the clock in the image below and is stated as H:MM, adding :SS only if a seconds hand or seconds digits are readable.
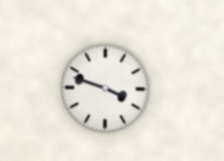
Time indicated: 3:48
